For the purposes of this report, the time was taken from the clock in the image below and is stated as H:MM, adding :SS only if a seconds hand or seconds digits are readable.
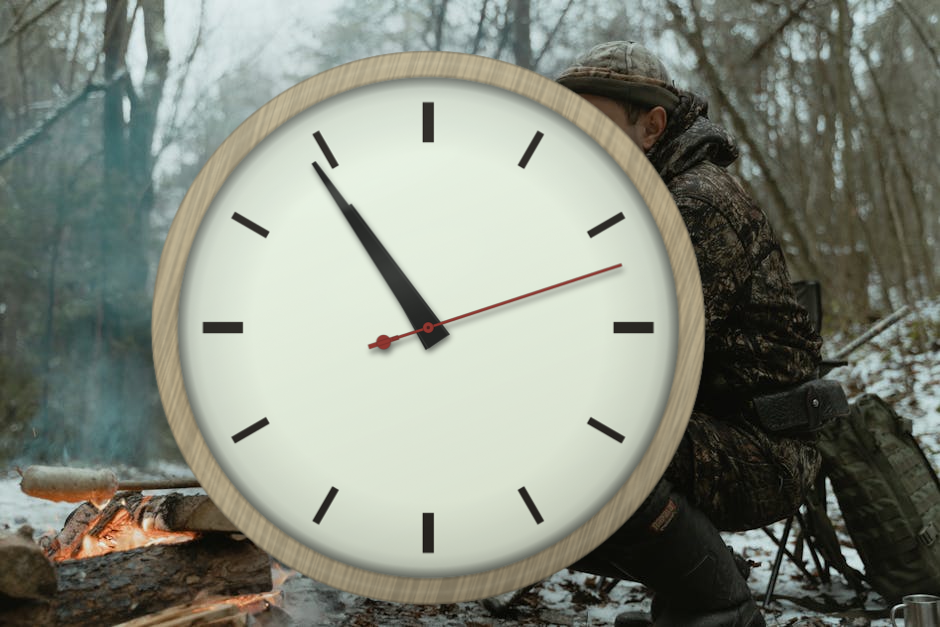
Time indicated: 10:54:12
